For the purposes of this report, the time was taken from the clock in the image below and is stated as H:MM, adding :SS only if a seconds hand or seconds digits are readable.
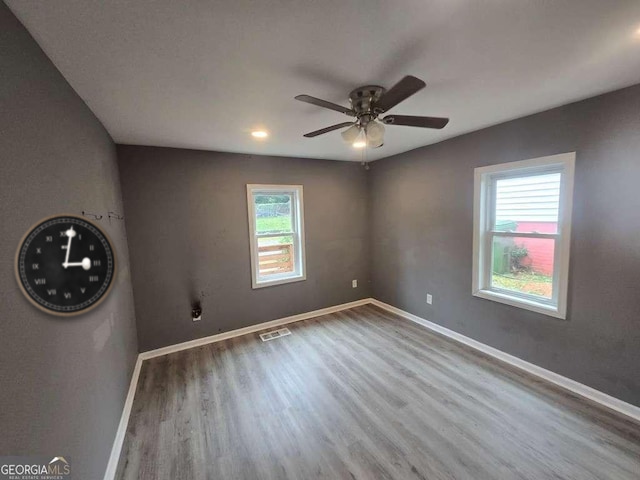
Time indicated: 3:02
